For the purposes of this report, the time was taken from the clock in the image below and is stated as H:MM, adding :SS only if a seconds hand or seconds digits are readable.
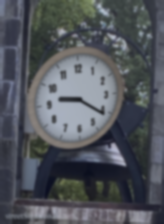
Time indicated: 9:21
